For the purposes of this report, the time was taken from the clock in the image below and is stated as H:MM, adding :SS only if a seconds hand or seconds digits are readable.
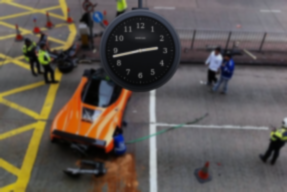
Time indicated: 2:43
